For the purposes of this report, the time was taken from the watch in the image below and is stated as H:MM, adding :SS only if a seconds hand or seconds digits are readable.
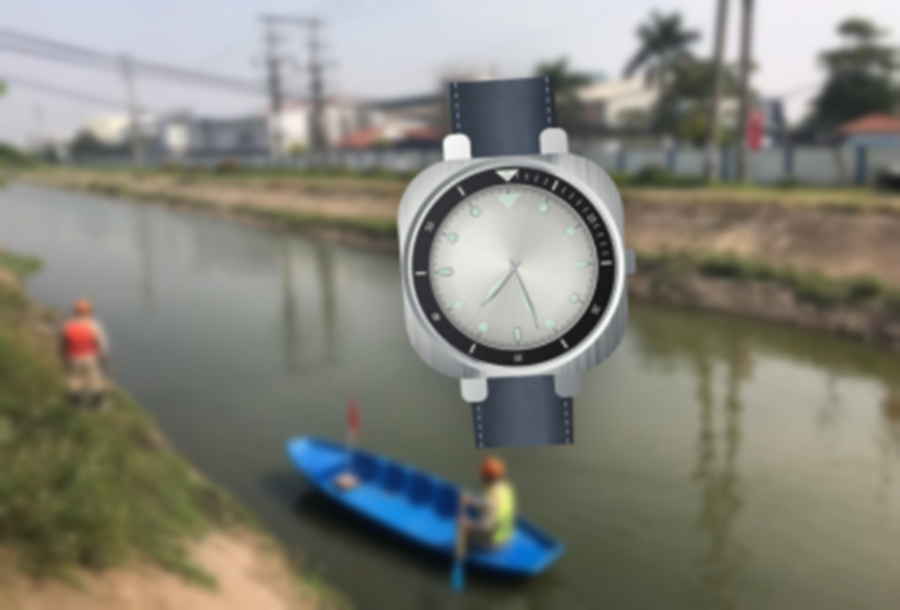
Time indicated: 7:27
